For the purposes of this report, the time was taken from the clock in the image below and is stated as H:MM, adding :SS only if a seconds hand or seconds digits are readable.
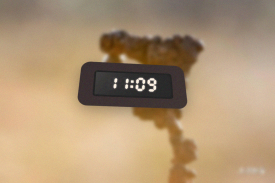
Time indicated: 11:09
